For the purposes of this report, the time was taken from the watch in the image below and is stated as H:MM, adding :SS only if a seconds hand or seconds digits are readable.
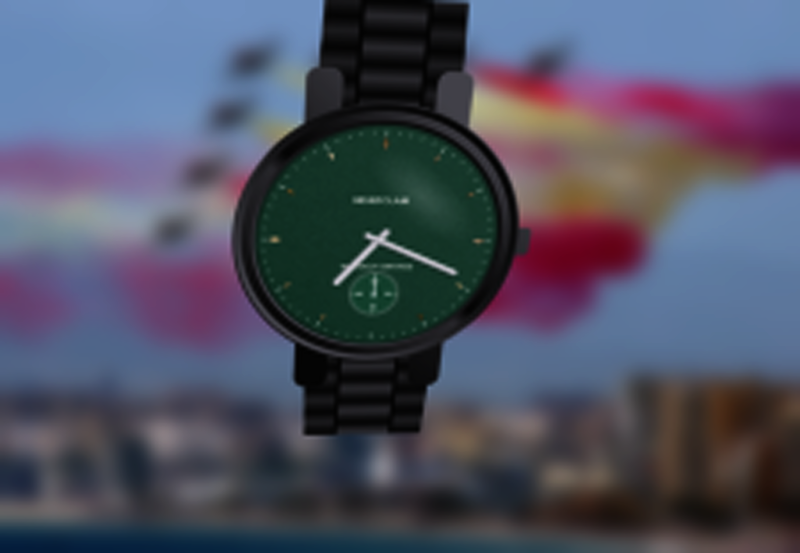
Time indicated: 7:19
